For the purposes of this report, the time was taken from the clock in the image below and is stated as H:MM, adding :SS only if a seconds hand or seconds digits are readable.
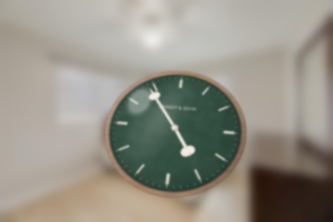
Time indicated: 4:54
